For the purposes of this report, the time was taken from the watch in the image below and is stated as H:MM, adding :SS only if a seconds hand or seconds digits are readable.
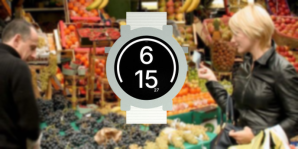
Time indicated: 6:15
